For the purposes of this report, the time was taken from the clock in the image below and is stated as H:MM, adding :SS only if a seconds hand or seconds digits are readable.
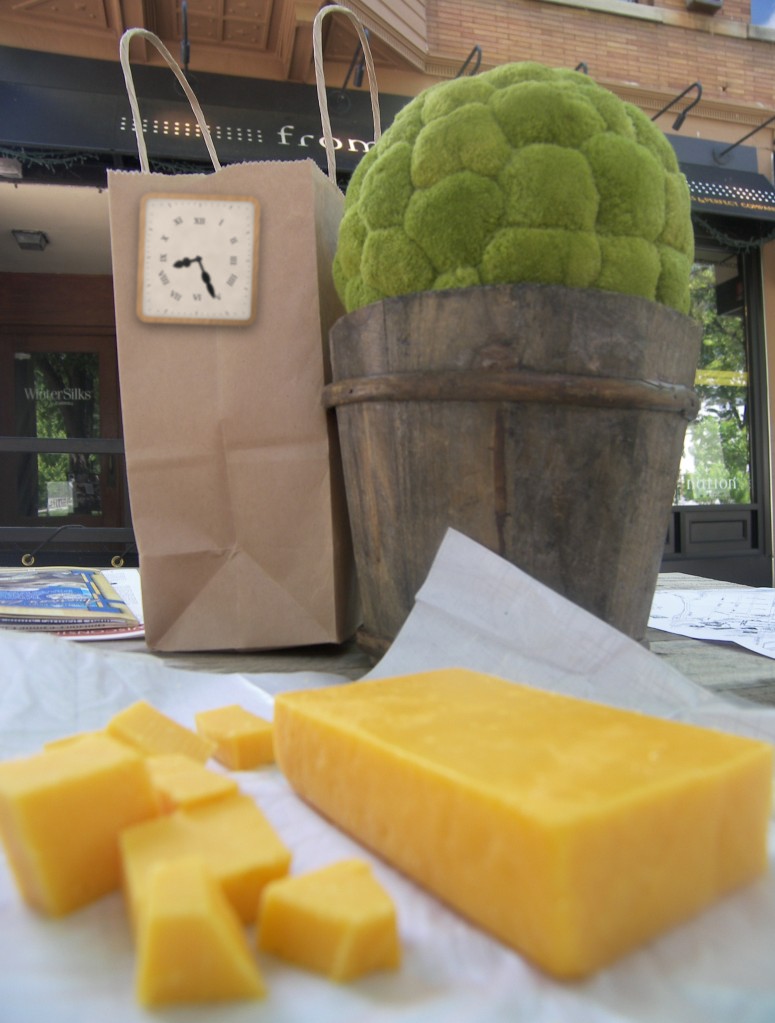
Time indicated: 8:26
